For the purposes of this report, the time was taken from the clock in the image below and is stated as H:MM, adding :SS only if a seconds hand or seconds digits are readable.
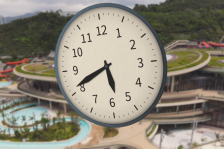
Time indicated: 5:41
